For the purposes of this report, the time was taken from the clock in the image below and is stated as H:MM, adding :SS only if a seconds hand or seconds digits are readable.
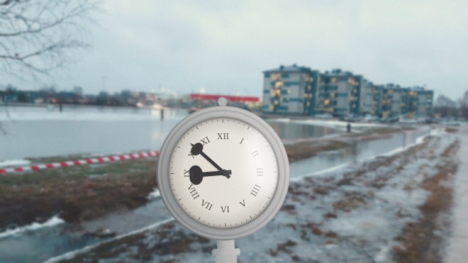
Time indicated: 8:52
